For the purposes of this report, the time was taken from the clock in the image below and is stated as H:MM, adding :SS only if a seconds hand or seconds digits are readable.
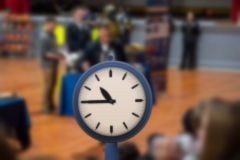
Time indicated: 10:45
